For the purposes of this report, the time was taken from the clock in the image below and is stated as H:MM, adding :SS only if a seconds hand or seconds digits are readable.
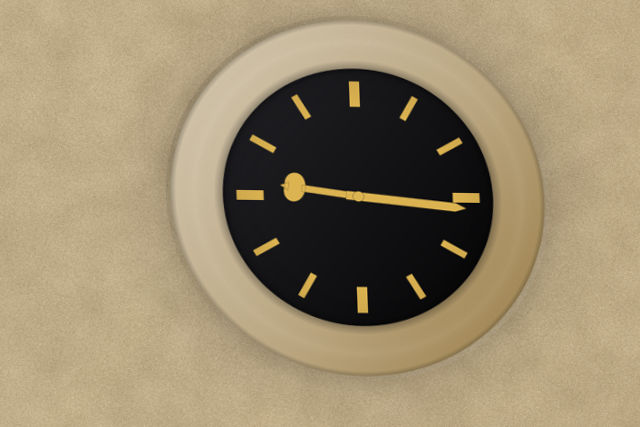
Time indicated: 9:16
